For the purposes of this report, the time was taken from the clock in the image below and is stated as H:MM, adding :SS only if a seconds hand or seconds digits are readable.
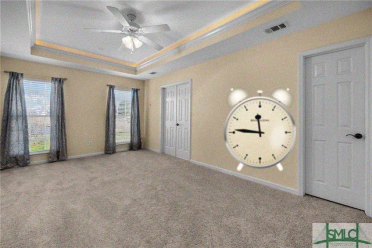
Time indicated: 11:46
